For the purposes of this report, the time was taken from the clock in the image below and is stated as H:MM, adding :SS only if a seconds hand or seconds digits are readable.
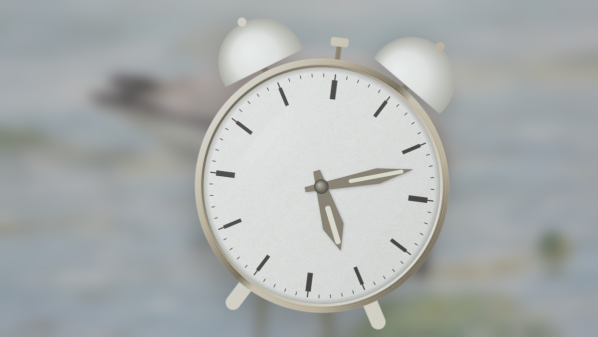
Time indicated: 5:12
